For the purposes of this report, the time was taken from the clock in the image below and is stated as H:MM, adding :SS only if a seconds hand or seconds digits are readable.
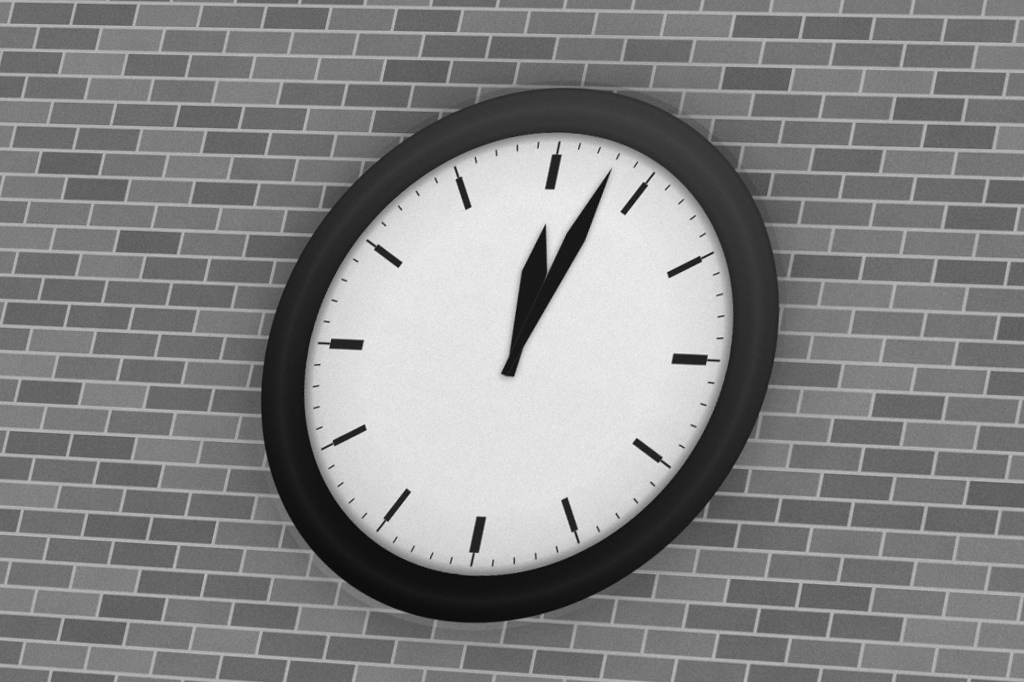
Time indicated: 12:03
